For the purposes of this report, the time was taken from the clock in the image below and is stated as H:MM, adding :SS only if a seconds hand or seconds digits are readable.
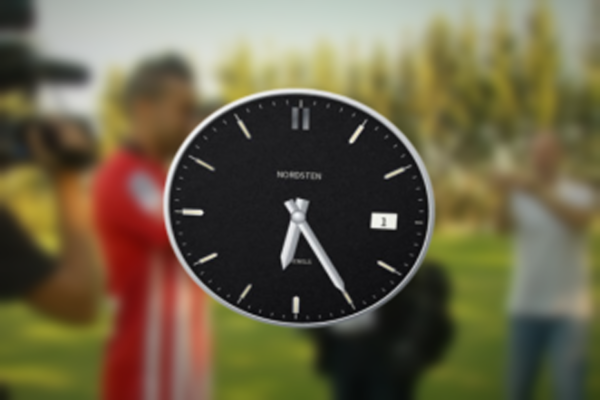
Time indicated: 6:25
